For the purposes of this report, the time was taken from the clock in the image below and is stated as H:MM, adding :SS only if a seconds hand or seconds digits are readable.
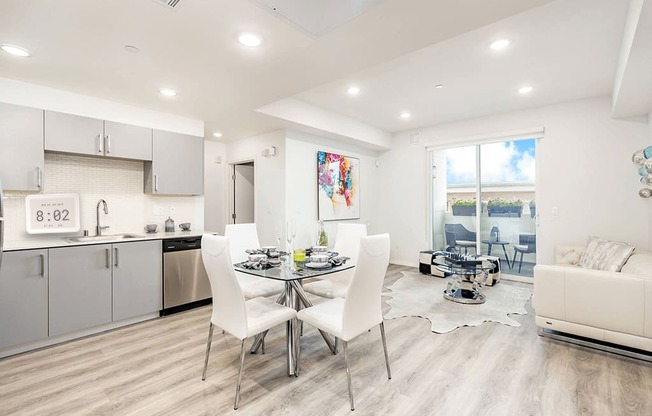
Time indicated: 8:02
